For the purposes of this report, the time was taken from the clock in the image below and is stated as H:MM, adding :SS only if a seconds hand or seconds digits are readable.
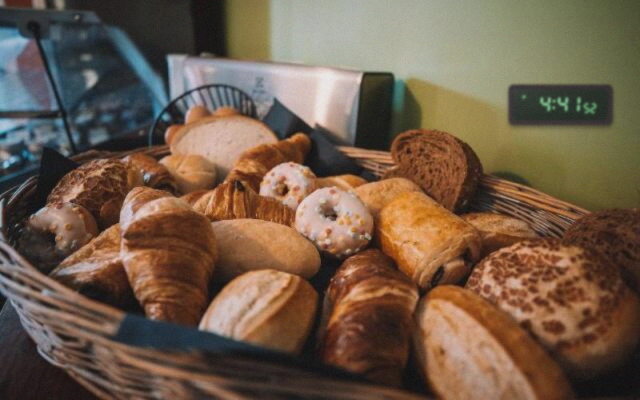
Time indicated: 4:41
